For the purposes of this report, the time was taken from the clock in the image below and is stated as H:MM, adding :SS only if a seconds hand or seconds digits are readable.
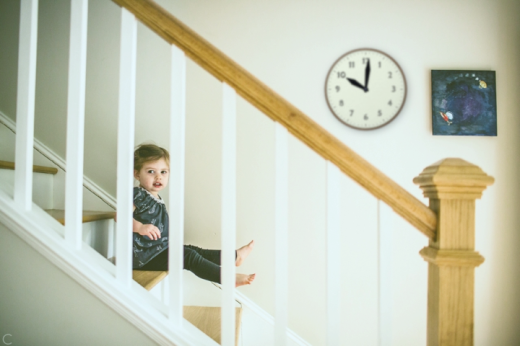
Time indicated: 10:01
